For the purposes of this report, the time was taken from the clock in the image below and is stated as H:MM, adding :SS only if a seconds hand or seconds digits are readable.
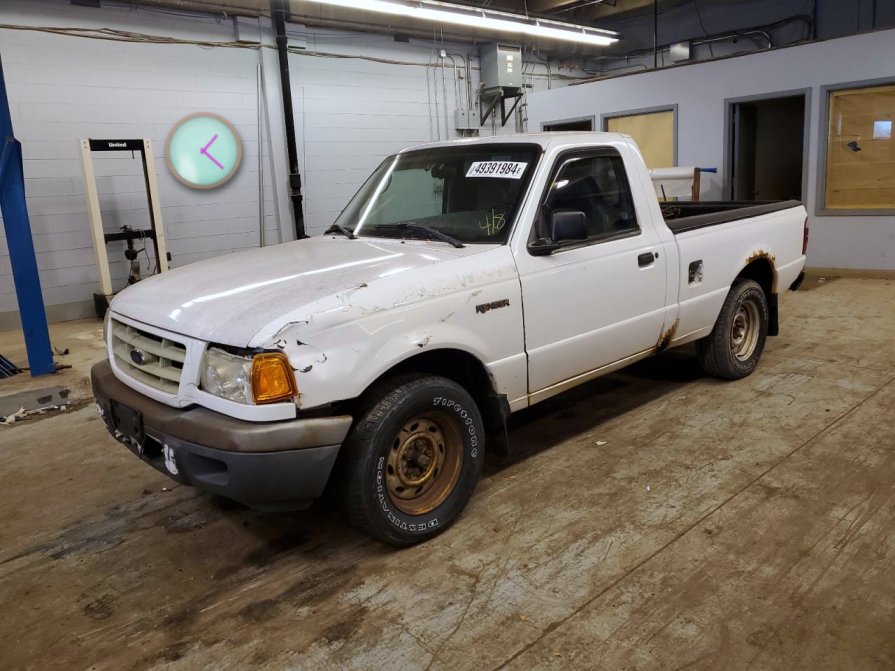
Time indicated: 1:22
